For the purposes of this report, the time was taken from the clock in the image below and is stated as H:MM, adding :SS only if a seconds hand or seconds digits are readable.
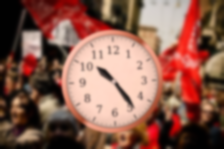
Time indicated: 10:24
